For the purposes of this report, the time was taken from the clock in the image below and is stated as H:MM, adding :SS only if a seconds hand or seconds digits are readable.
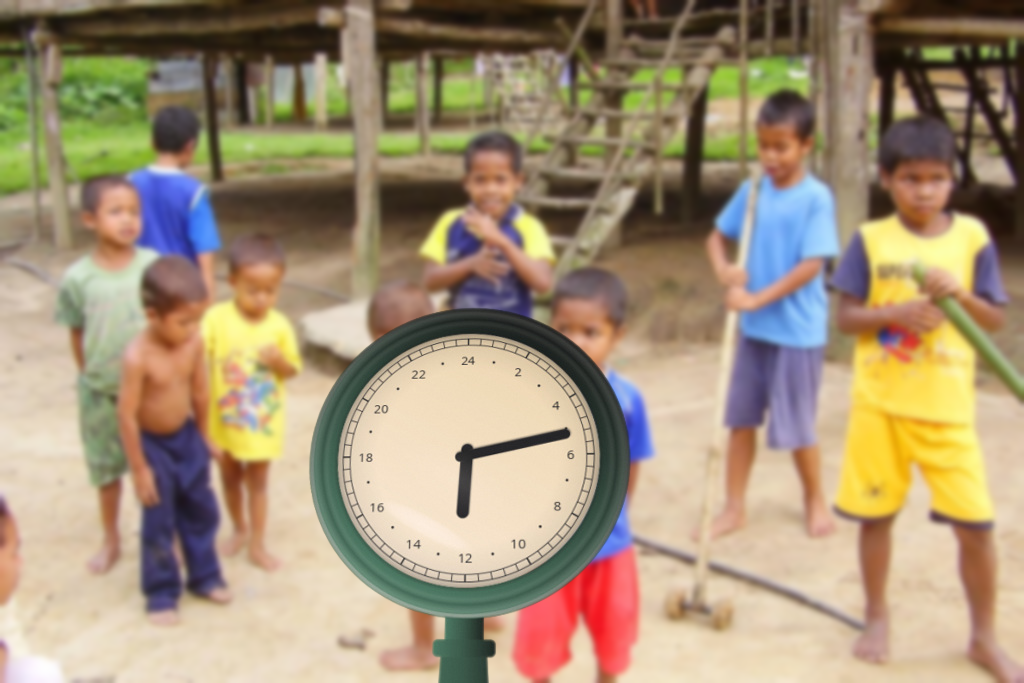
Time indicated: 12:13
